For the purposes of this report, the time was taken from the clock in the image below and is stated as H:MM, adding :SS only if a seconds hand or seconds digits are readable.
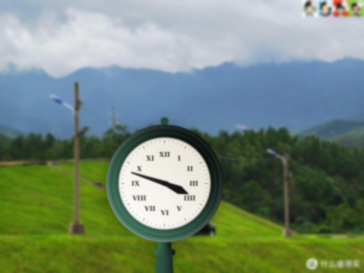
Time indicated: 3:48
